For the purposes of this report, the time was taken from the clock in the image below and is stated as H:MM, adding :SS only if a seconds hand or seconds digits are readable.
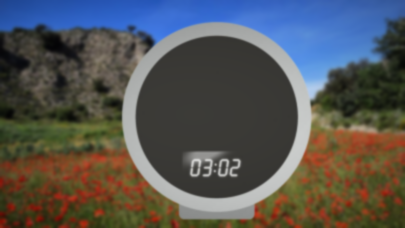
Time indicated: 3:02
